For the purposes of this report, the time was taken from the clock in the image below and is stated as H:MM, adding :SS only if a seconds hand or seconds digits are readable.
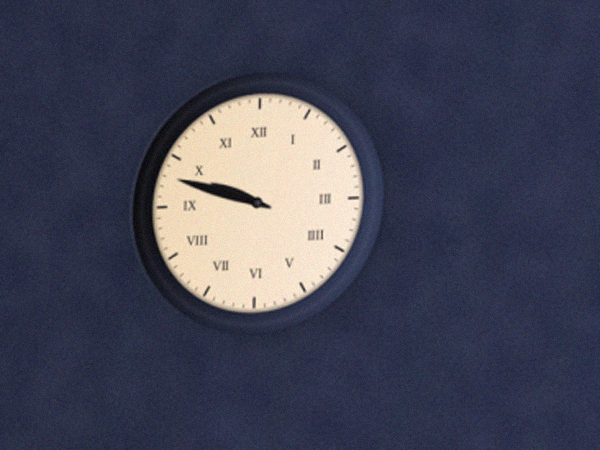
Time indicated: 9:48
